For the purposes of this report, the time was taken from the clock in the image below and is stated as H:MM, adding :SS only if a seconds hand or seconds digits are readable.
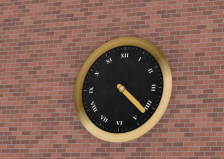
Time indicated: 4:22
